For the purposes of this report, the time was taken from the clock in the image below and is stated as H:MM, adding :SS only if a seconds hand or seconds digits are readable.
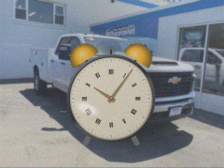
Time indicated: 10:06
